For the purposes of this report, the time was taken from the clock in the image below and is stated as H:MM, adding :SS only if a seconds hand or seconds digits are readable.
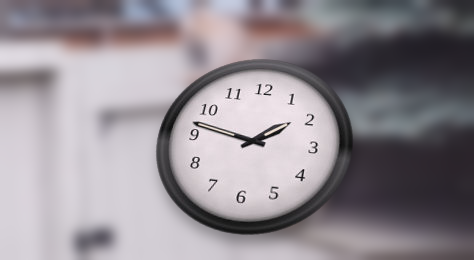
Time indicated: 1:47
